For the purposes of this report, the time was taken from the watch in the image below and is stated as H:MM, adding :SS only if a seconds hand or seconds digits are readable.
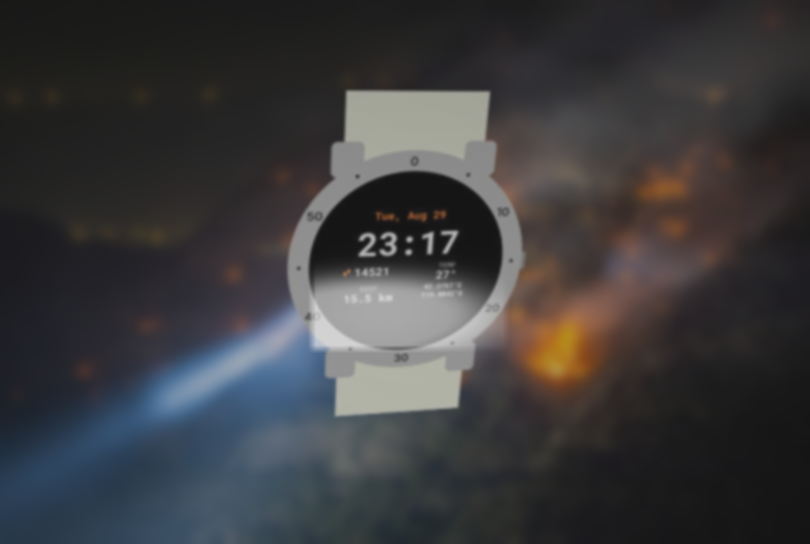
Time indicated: 23:17
